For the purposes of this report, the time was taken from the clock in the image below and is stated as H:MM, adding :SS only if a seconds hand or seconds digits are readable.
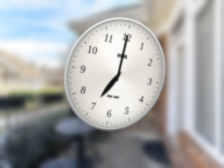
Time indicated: 7:00
